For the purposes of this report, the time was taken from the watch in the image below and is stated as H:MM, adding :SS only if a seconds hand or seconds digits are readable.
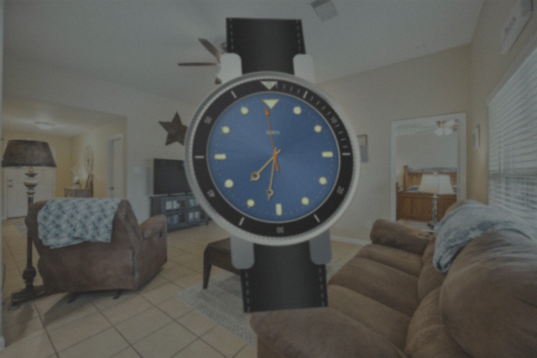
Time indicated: 7:31:59
